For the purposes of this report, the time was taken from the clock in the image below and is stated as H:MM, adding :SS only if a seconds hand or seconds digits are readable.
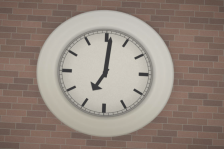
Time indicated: 7:01
